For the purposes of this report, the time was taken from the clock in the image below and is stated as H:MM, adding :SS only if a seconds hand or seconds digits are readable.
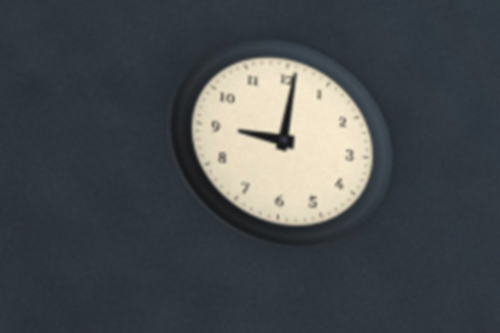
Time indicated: 9:01
